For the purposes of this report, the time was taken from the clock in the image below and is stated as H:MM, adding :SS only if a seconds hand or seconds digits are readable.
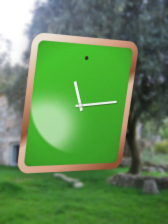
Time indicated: 11:14
